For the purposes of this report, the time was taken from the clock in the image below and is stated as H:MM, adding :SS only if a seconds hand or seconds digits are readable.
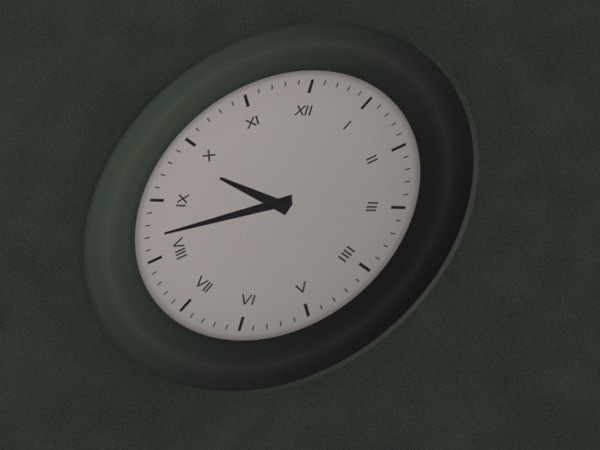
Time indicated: 9:42
